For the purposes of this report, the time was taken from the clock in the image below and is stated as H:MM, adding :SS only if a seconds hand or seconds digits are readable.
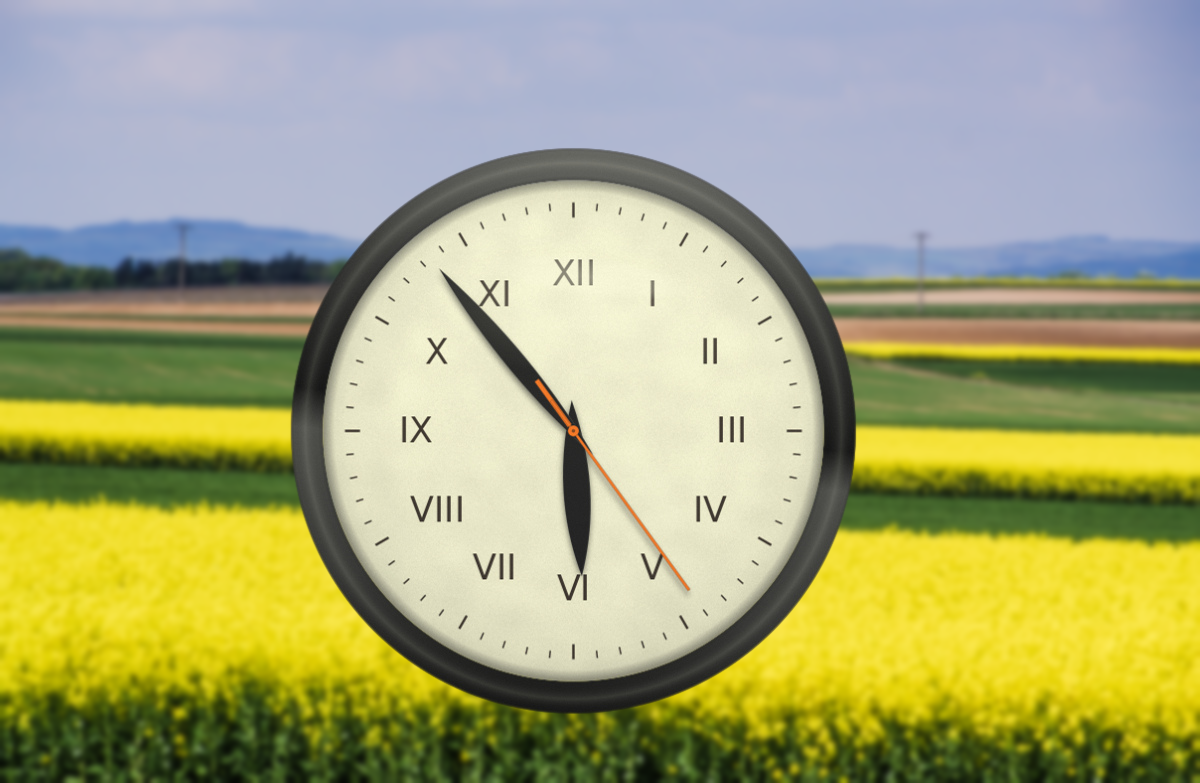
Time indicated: 5:53:24
